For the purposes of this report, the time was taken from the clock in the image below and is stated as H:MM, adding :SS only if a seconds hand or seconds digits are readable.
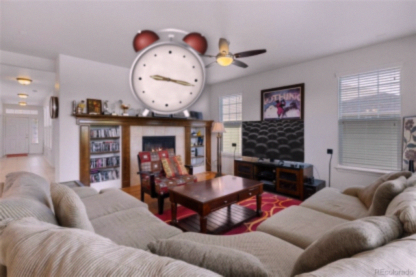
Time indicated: 9:17
